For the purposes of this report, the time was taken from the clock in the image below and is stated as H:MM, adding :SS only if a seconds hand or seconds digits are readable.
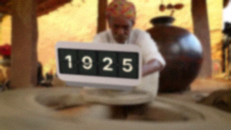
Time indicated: 19:25
